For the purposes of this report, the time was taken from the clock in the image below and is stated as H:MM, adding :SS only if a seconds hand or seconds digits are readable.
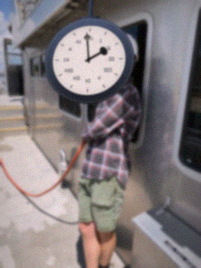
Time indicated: 1:59
